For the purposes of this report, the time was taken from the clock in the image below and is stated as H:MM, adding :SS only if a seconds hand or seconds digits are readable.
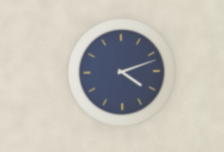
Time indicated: 4:12
